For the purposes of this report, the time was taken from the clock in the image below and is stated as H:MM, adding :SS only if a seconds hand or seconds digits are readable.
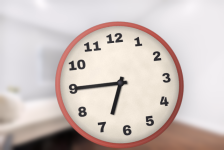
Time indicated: 6:45
